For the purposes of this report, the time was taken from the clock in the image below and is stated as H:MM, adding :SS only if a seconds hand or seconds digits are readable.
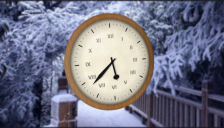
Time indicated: 5:38
